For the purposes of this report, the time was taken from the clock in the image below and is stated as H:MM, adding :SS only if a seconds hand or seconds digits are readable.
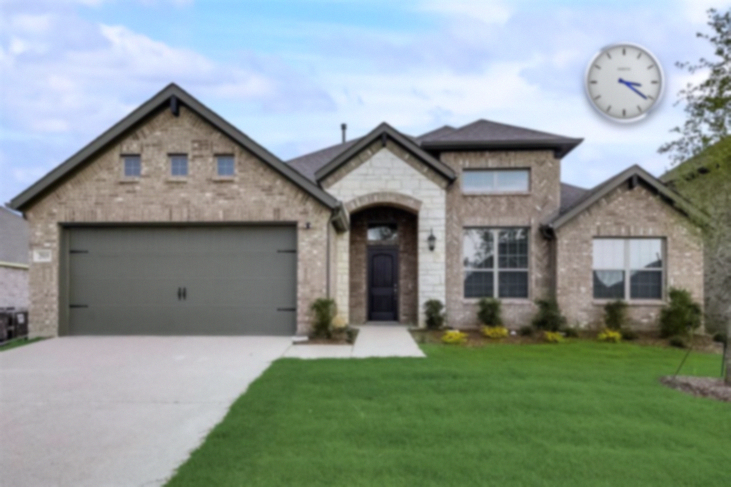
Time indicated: 3:21
